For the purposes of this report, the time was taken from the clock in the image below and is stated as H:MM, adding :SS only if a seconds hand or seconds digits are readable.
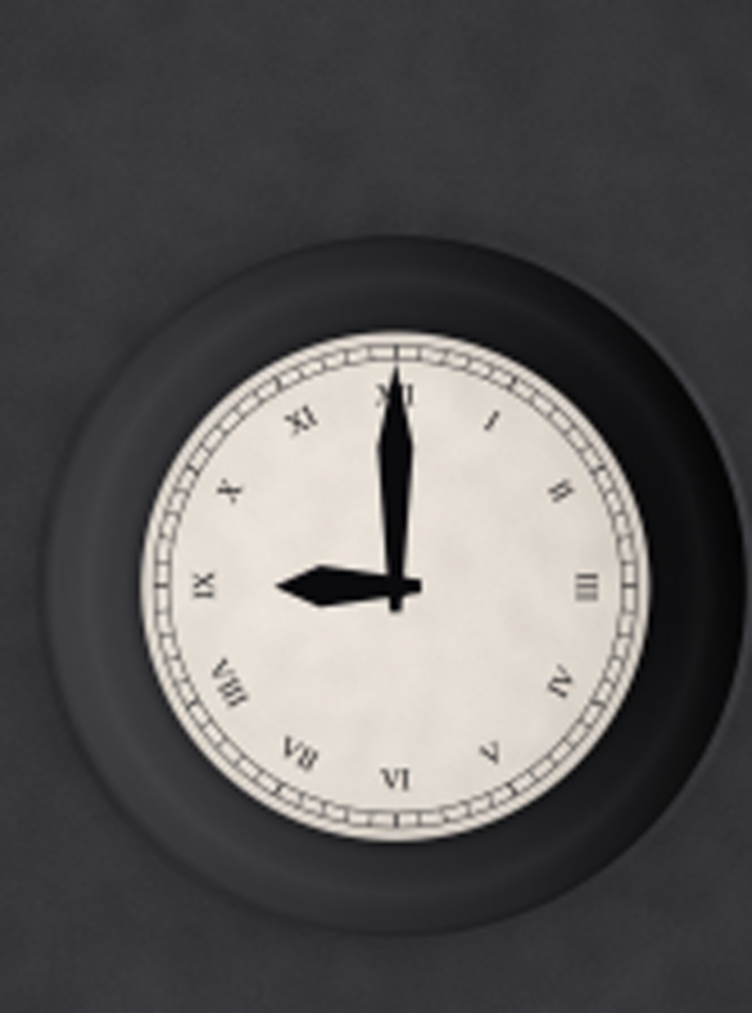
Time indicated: 9:00
